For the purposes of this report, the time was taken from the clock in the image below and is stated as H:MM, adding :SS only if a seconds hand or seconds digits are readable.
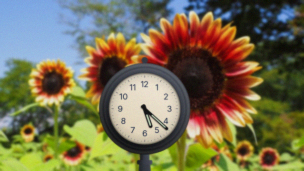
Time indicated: 5:22
